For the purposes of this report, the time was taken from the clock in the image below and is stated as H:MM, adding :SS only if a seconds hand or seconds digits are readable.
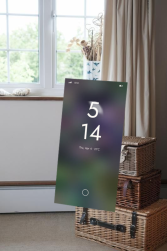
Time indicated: 5:14
